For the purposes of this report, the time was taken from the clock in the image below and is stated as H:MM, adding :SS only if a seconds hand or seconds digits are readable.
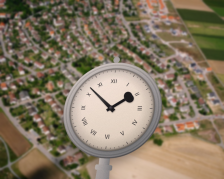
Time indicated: 1:52
